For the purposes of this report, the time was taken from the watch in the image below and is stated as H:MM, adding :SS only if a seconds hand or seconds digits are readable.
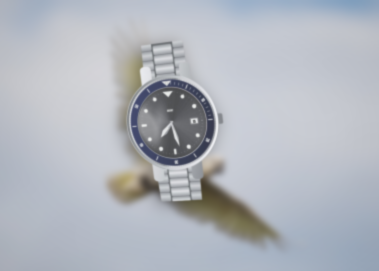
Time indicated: 7:28
